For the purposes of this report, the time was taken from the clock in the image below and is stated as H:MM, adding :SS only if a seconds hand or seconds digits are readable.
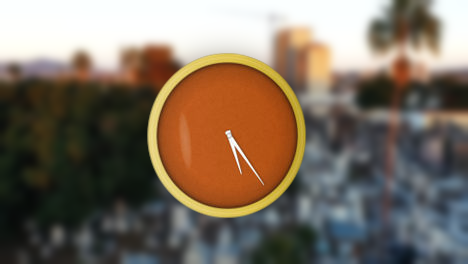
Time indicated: 5:24
